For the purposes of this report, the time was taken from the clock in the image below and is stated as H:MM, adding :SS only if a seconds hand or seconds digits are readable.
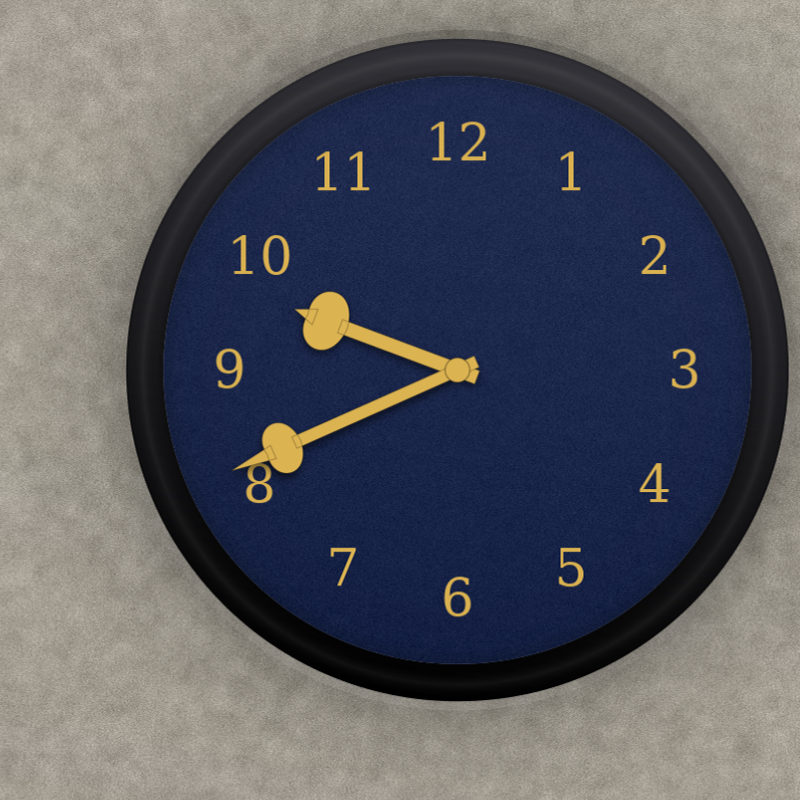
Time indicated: 9:41
